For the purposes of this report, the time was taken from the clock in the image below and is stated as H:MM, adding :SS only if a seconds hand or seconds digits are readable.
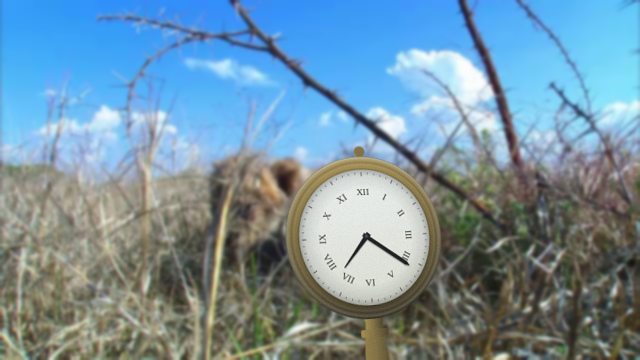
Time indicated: 7:21
